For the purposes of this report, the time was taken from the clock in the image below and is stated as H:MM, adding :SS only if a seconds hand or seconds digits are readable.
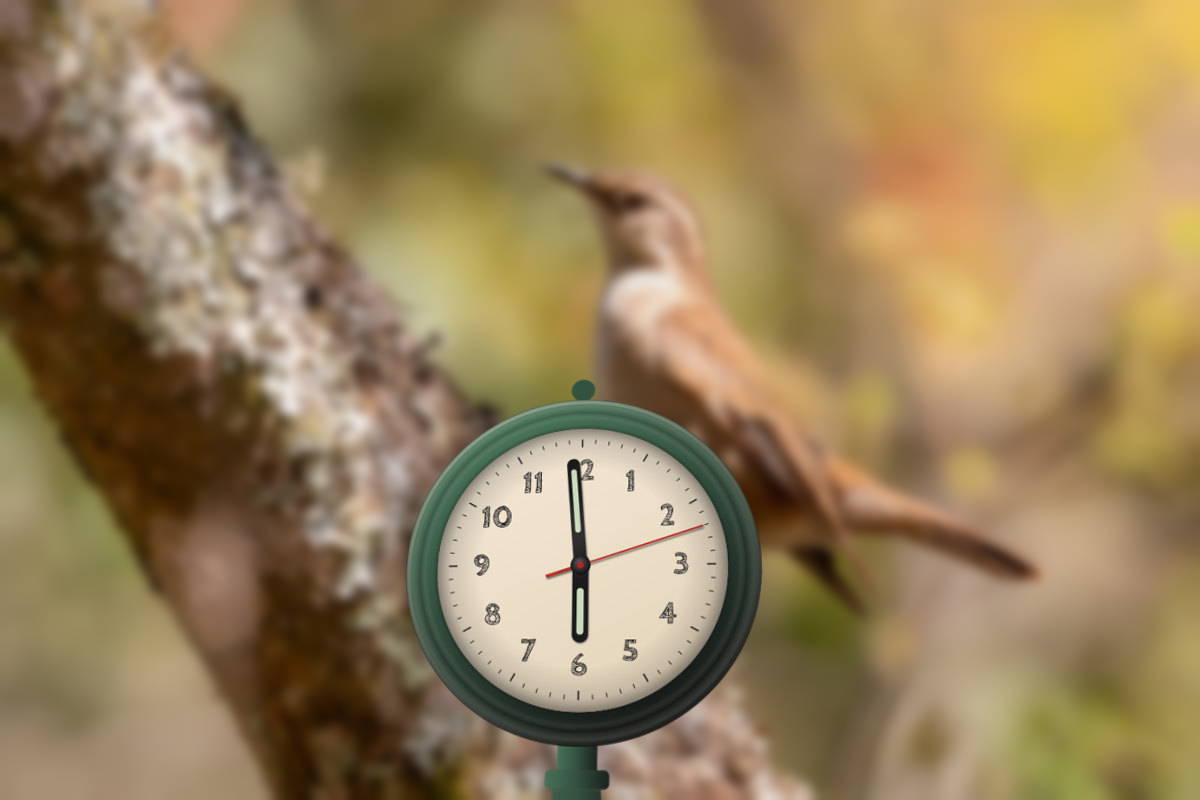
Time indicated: 5:59:12
